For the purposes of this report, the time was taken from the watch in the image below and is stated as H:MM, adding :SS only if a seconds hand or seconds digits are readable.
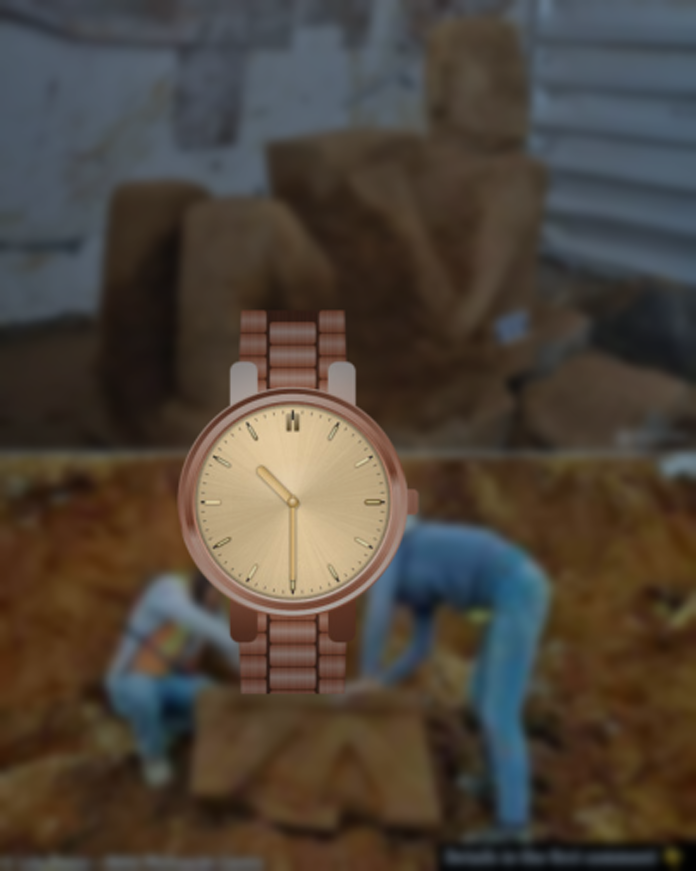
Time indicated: 10:30
